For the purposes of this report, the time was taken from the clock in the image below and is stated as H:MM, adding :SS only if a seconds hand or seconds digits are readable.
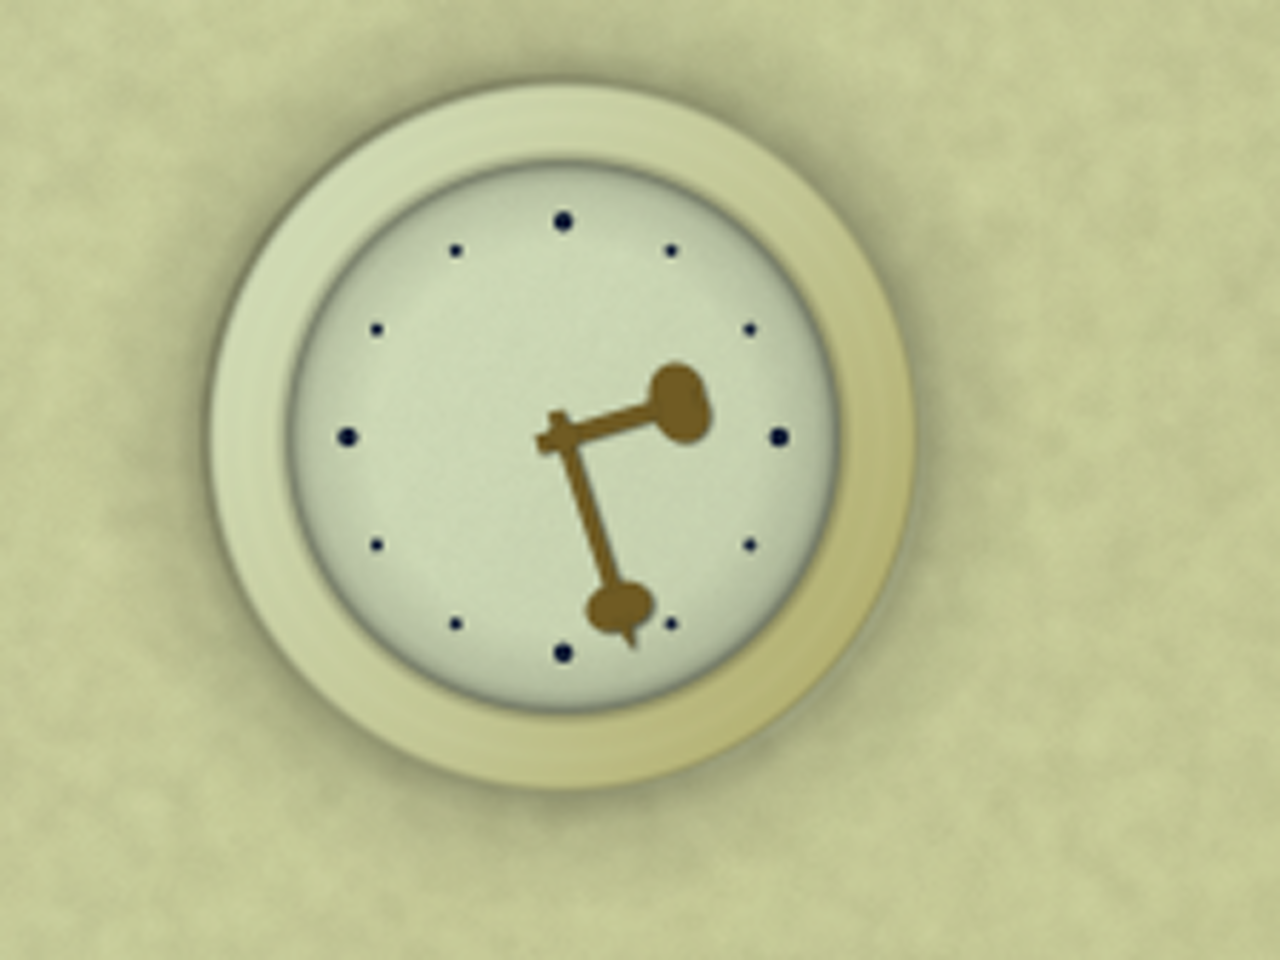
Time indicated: 2:27
